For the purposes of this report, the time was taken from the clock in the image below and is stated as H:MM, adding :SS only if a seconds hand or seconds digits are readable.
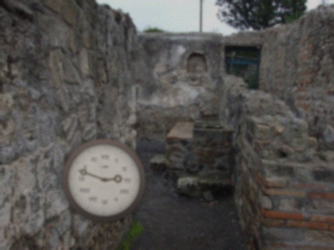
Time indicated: 2:48
